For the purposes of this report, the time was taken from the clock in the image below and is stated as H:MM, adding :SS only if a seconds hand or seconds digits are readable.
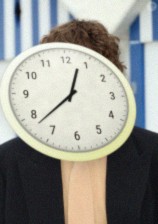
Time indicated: 12:38
